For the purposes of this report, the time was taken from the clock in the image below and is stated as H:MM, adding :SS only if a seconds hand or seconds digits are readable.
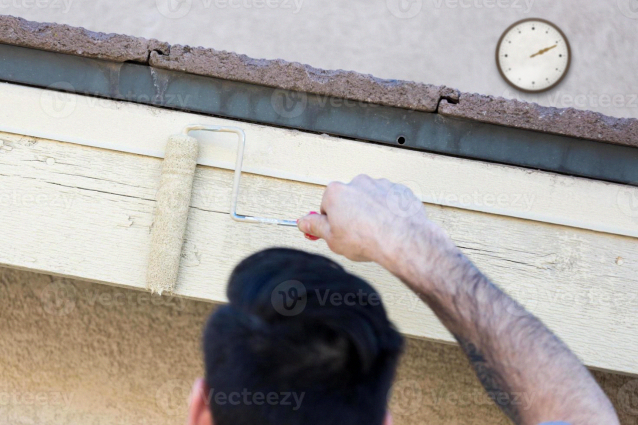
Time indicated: 2:11
